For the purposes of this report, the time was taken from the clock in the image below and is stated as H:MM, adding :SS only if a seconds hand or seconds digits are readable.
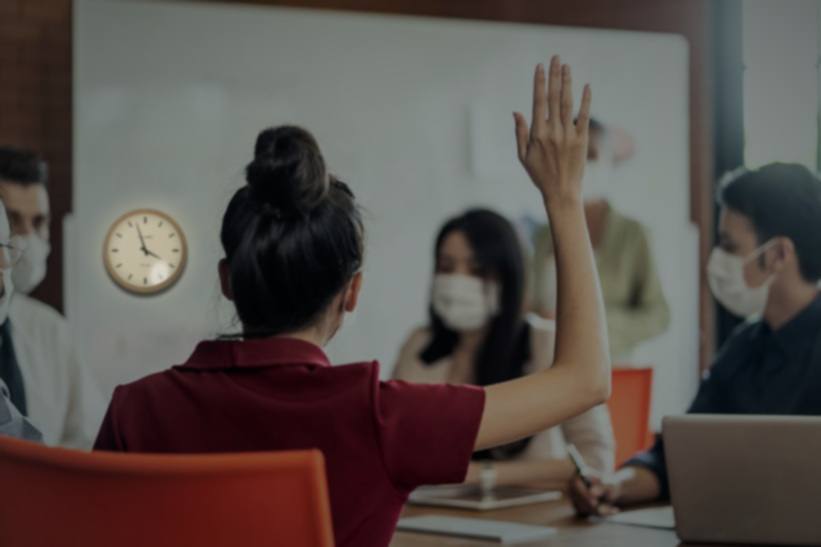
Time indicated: 3:57
